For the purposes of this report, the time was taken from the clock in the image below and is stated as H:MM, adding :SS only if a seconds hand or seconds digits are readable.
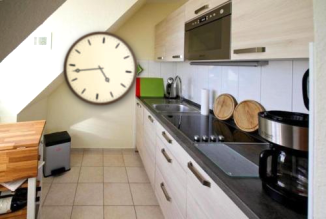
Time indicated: 4:43
